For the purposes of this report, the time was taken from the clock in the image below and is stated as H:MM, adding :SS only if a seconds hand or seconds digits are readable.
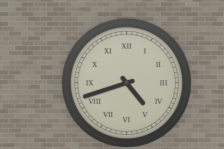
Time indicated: 4:42
